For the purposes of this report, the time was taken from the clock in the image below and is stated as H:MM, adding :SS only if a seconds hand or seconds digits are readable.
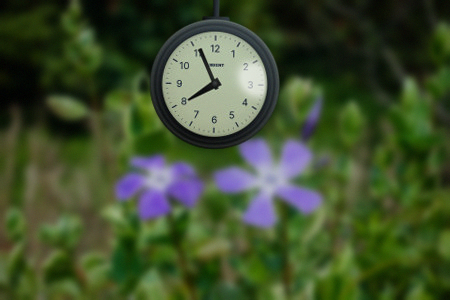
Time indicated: 7:56
